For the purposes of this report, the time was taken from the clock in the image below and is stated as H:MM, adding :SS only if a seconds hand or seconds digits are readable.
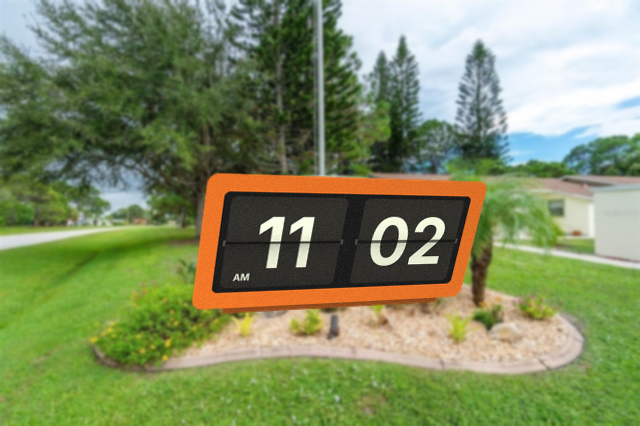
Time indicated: 11:02
